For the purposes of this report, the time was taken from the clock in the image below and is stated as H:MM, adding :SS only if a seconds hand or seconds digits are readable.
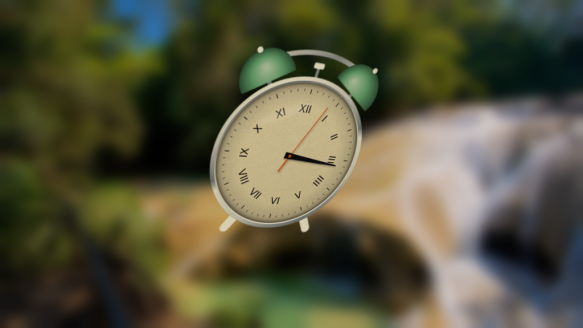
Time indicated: 3:16:04
